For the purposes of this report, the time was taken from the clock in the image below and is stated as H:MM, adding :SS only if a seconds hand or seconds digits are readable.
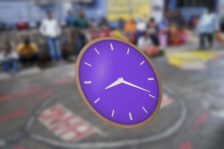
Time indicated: 8:19
